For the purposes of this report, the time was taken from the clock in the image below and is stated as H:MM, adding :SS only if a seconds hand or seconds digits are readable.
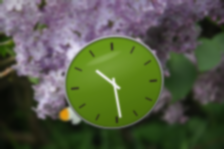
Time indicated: 10:29
